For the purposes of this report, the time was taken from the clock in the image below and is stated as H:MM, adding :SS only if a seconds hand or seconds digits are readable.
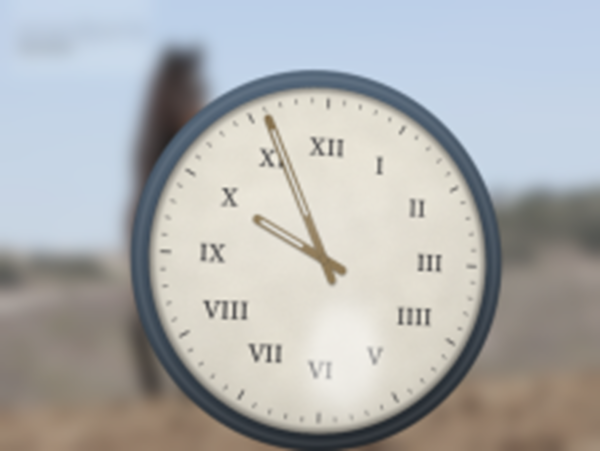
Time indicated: 9:56
